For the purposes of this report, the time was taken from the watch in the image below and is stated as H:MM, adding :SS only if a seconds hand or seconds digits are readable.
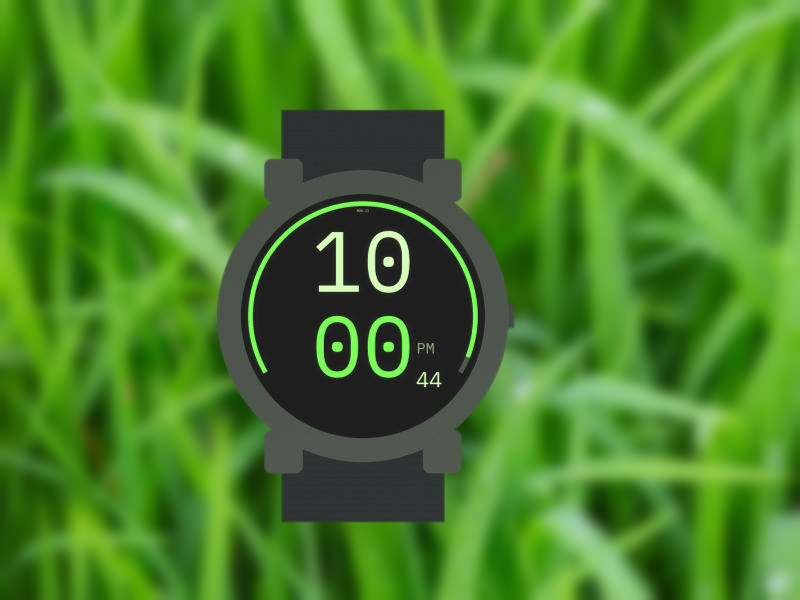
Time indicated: 10:00:44
